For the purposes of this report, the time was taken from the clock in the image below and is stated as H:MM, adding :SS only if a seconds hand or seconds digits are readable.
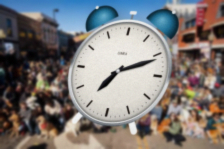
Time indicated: 7:11
